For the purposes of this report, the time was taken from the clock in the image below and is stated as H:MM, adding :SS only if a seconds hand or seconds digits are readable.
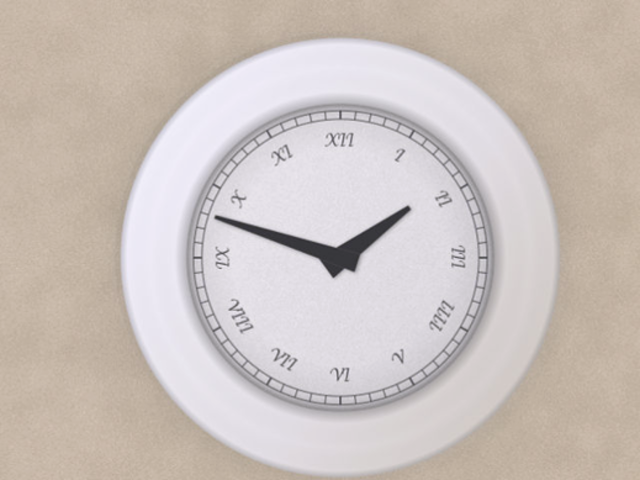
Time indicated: 1:48
